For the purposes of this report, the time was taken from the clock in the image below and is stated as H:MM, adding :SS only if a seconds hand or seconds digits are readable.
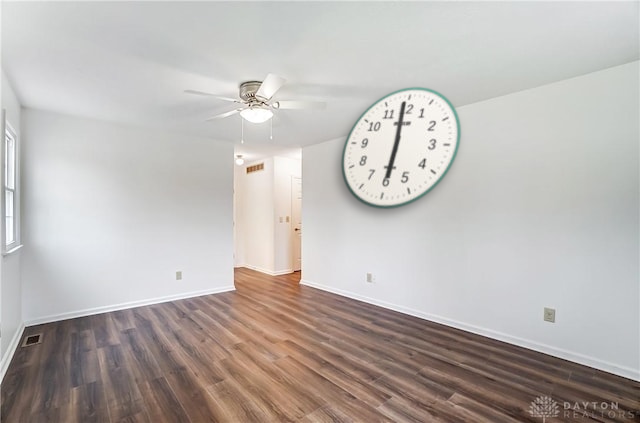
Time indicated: 5:59
